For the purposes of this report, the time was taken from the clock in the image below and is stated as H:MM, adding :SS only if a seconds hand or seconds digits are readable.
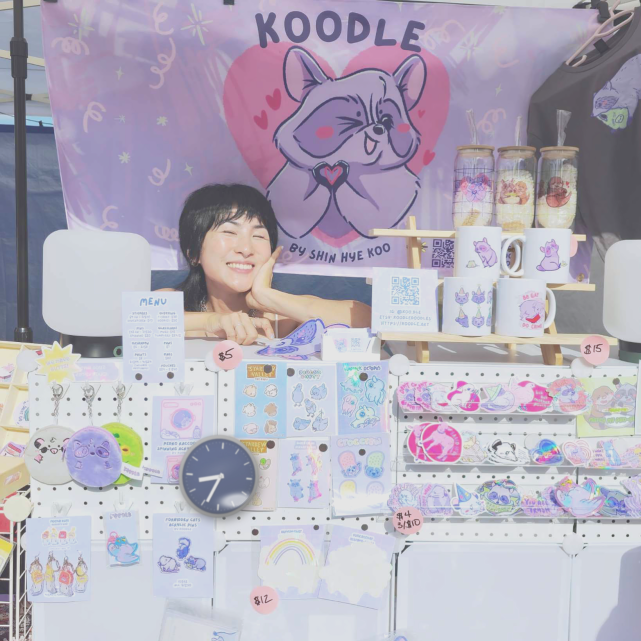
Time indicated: 8:34
